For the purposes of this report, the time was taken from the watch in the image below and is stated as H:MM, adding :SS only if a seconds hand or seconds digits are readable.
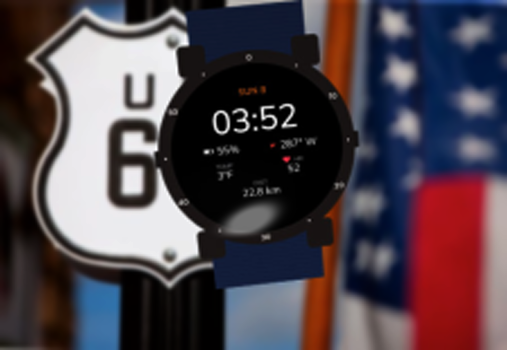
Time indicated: 3:52
